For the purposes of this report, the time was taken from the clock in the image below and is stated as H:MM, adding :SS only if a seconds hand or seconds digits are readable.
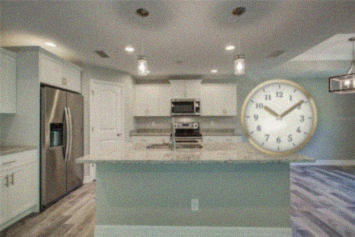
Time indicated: 10:09
